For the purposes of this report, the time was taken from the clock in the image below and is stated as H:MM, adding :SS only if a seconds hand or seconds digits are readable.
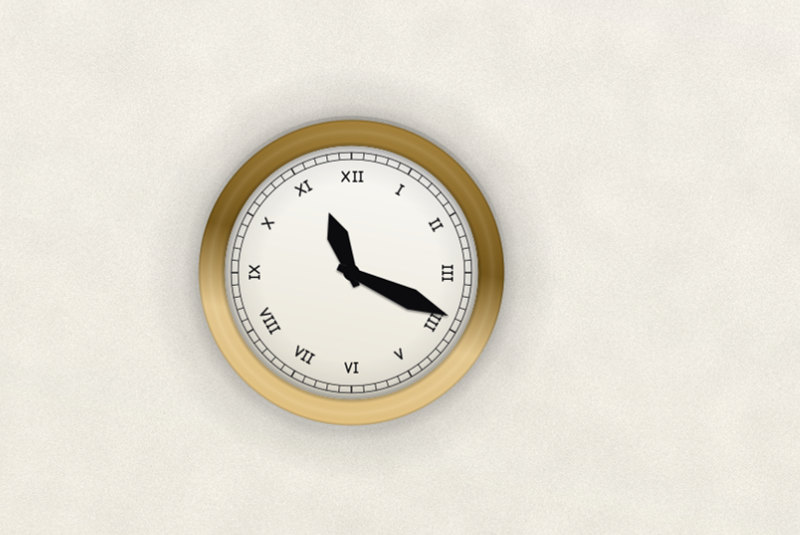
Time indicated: 11:19
